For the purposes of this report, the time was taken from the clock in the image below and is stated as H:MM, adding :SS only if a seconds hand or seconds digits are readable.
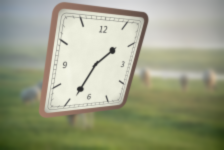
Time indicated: 1:34
